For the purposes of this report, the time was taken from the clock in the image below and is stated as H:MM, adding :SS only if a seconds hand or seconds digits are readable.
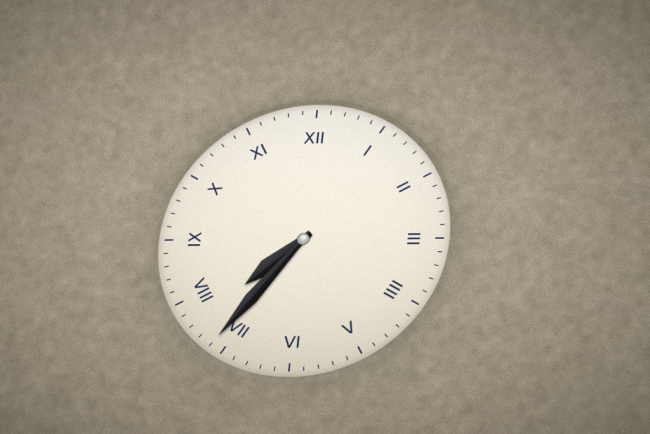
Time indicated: 7:36
